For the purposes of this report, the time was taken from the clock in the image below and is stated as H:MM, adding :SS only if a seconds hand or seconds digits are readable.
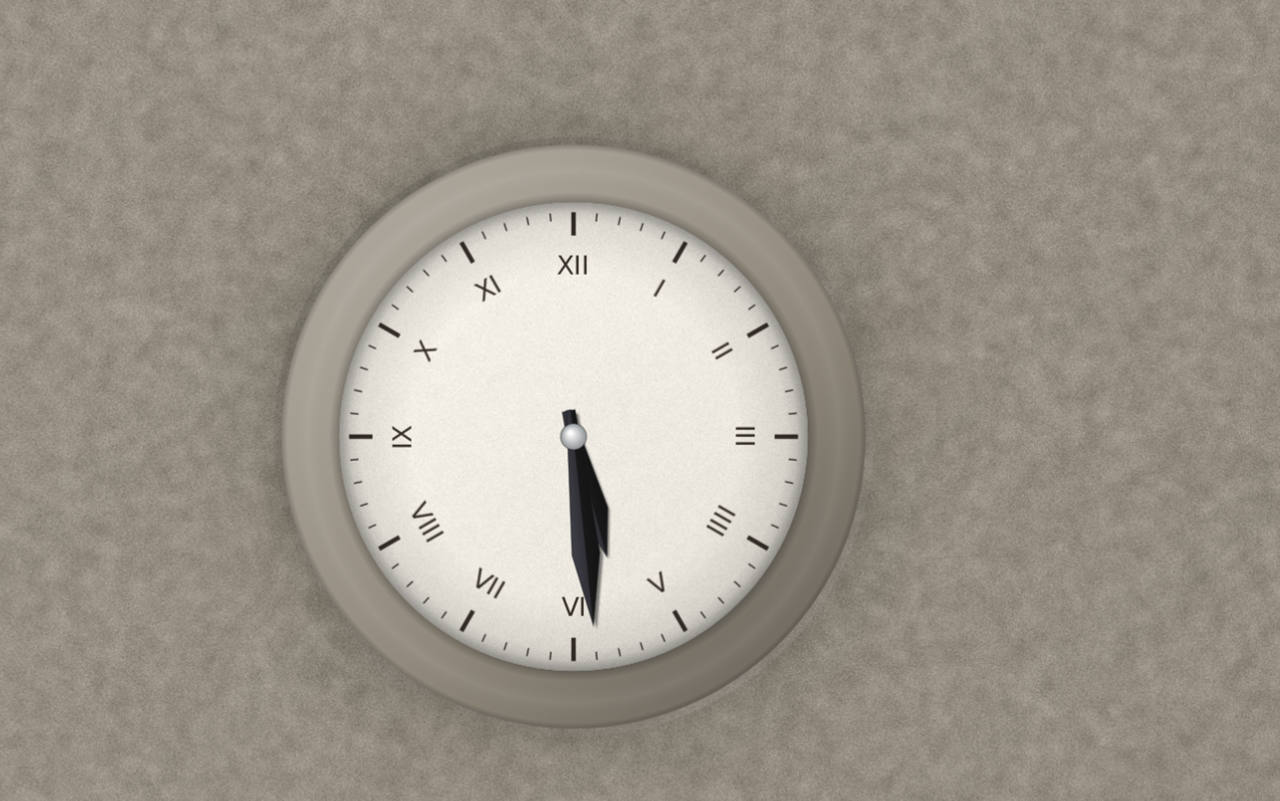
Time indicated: 5:29
